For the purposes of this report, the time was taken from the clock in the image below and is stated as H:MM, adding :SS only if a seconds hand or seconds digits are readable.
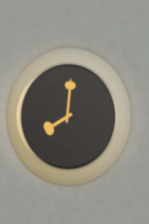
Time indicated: 8:01
